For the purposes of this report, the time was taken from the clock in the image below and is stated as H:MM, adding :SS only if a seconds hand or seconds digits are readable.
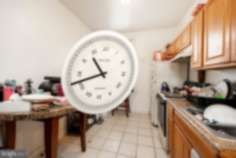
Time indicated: 10:42
